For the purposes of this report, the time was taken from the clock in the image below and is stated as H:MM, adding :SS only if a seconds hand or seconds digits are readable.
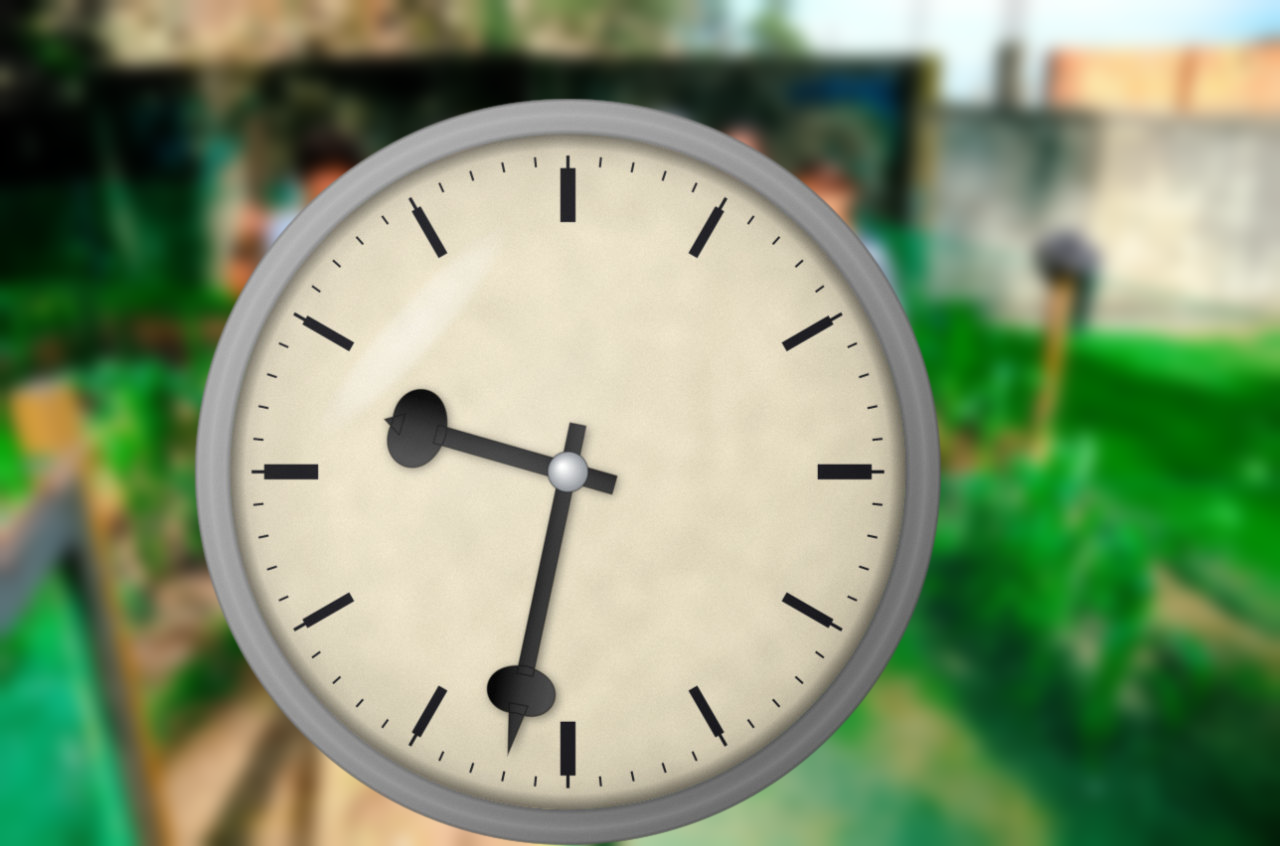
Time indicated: 9:32
